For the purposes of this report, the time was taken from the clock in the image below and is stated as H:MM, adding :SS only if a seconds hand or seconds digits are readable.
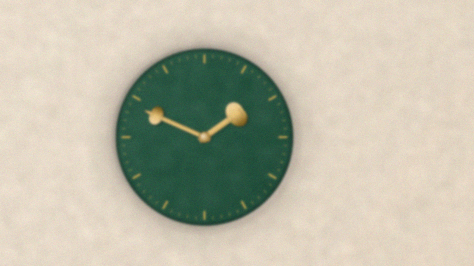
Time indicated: 1:49
